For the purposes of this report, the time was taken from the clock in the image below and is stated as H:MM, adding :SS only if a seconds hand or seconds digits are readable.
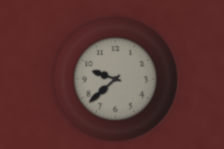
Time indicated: 9:38
